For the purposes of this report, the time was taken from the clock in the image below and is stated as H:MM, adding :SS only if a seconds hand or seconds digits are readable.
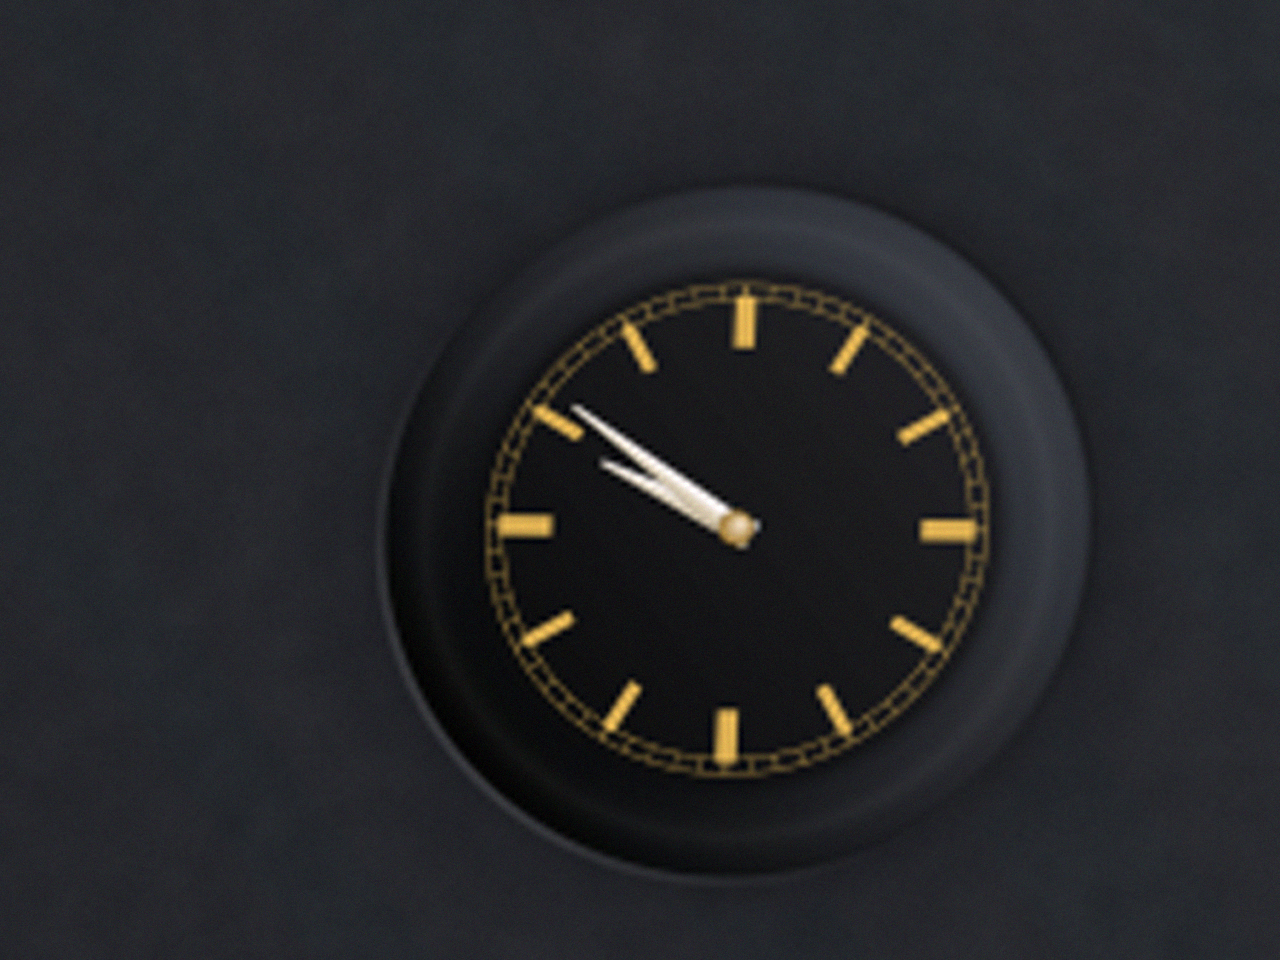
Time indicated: 9:51
